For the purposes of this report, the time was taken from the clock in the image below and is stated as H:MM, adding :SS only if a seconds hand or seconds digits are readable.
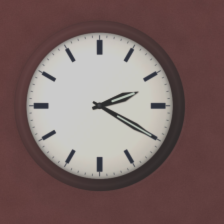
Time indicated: 2:20
